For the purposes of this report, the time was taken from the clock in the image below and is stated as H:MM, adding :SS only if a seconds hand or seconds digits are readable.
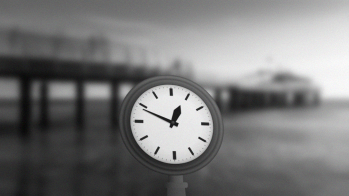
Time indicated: 12:49
